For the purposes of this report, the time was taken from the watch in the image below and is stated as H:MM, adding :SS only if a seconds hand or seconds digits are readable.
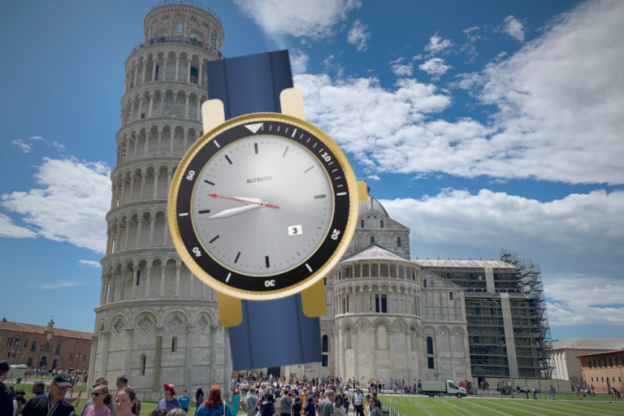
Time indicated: 9:43:48
